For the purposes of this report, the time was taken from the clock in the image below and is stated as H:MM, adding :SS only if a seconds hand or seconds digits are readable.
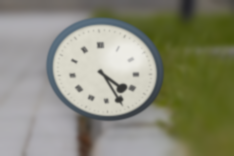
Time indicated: 4:26
